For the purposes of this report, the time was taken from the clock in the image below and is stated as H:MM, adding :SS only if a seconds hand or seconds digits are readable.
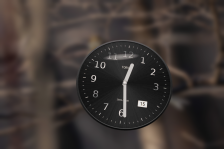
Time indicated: 12:29
